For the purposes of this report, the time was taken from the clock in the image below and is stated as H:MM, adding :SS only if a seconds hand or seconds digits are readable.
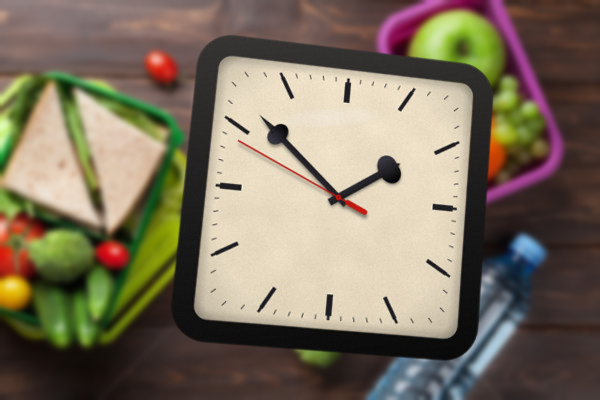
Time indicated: 1:51:49
